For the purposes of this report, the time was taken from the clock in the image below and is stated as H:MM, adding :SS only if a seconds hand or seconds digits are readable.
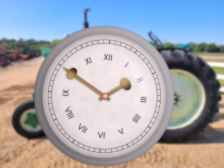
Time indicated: 1:50
